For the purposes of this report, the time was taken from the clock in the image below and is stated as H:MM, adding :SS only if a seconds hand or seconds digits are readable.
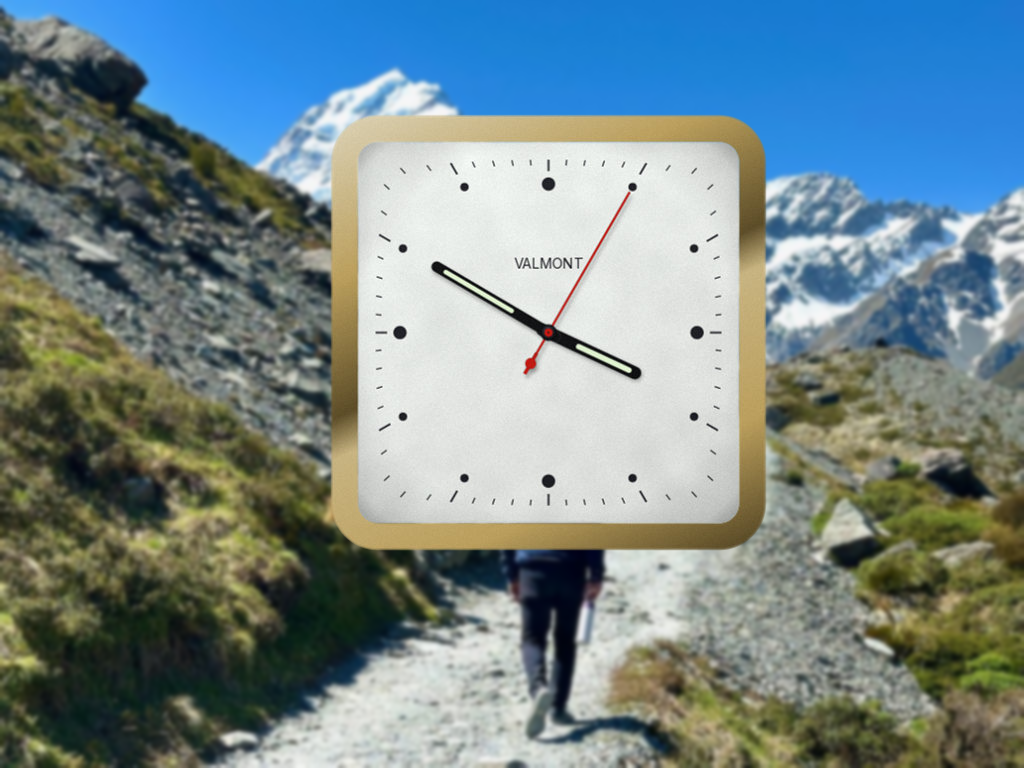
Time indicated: 3:50:05
